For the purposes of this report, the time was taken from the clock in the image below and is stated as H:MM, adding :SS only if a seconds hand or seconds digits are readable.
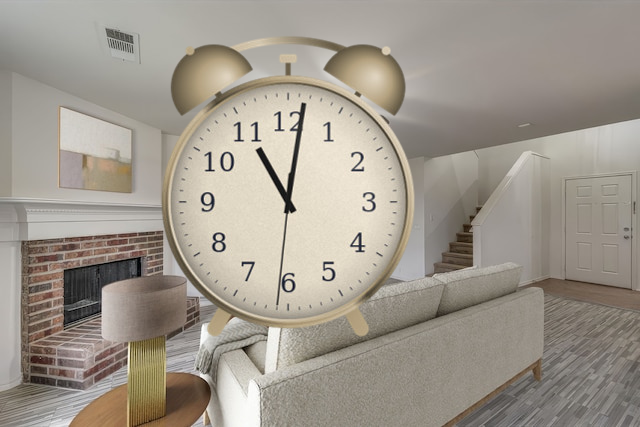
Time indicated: 11:01:31
